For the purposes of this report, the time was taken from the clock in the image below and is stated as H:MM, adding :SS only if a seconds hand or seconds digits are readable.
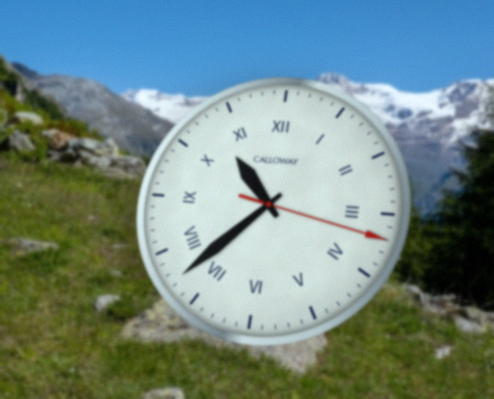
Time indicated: 10:37:17
